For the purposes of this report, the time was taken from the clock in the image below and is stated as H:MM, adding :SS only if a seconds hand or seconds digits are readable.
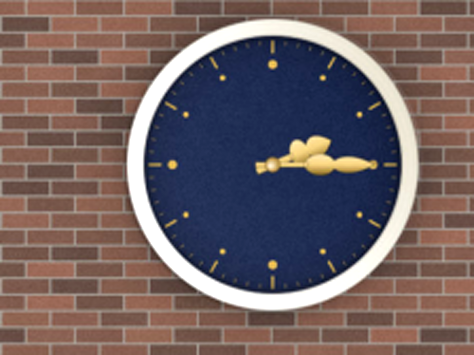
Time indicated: 2:15
